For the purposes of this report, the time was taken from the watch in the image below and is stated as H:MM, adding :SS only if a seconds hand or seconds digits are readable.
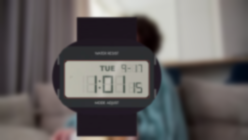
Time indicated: 1:01:15
